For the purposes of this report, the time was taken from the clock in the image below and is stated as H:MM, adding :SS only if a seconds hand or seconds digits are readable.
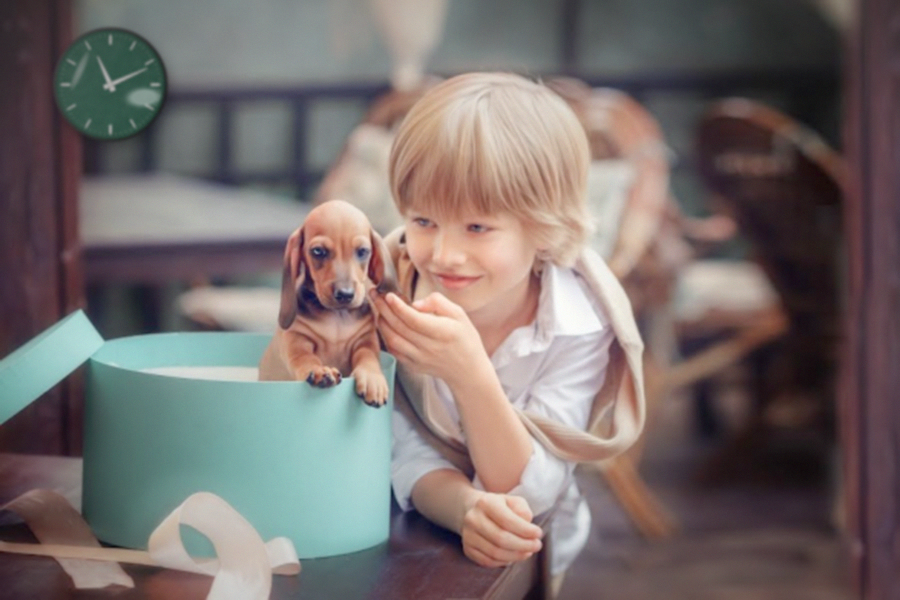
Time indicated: 11:11
